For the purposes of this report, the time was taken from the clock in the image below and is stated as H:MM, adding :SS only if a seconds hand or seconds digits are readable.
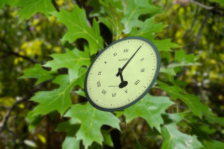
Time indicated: 5:05
